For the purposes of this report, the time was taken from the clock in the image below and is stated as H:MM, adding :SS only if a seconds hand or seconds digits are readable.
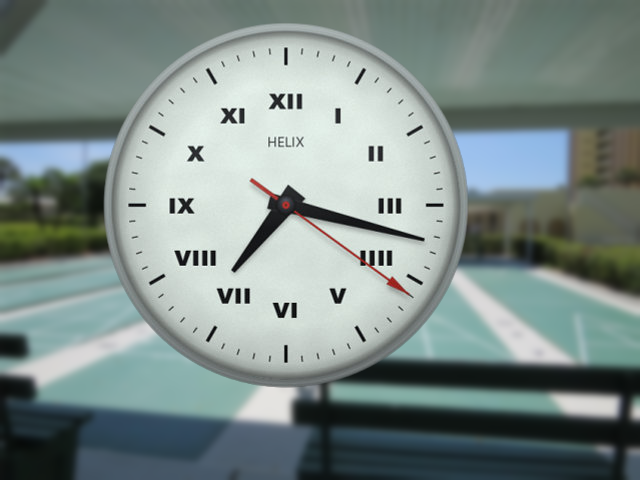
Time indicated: 7:17:21
